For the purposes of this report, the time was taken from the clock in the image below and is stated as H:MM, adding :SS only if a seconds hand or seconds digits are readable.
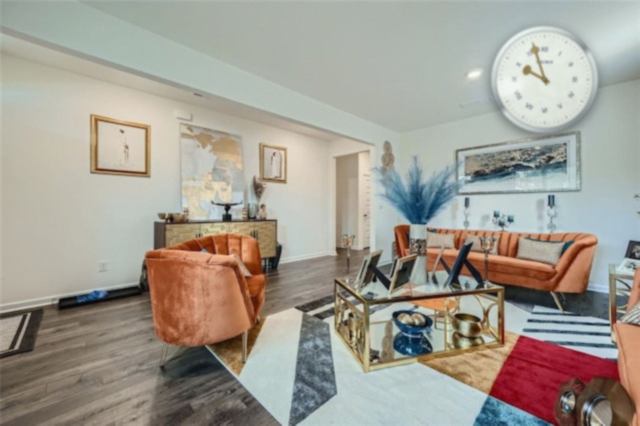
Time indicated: 9:57
